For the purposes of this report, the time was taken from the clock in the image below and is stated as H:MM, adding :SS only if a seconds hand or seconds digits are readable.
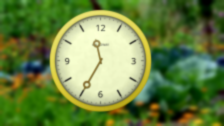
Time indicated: 11:35
